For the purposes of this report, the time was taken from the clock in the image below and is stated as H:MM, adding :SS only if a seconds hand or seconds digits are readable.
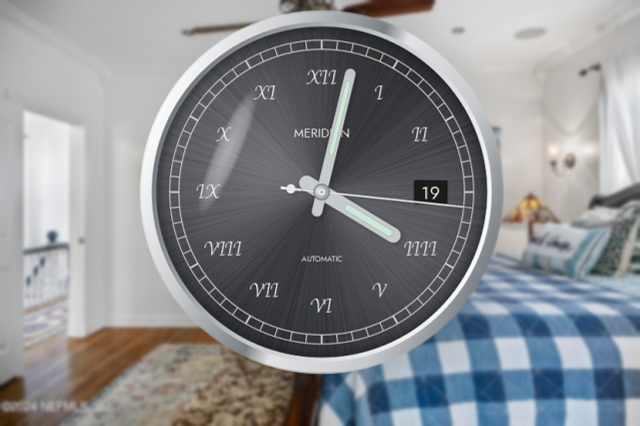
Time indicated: 4:02:16
